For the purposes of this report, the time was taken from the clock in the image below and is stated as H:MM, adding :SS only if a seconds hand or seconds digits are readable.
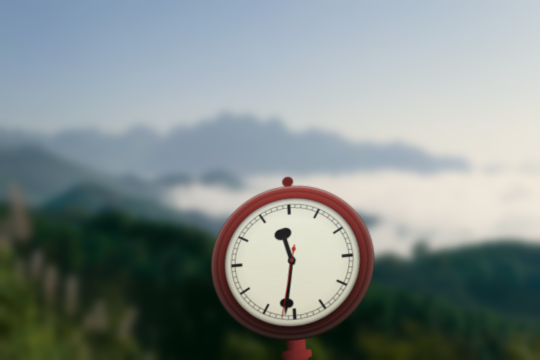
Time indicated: 11:31:32
